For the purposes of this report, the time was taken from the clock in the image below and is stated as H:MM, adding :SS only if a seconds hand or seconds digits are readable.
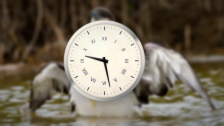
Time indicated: 9:28
